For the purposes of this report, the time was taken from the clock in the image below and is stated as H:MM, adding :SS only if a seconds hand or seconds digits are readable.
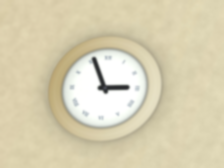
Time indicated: 2:56
